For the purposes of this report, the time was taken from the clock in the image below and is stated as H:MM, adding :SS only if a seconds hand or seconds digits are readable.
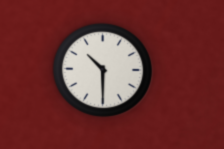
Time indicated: 10:30
